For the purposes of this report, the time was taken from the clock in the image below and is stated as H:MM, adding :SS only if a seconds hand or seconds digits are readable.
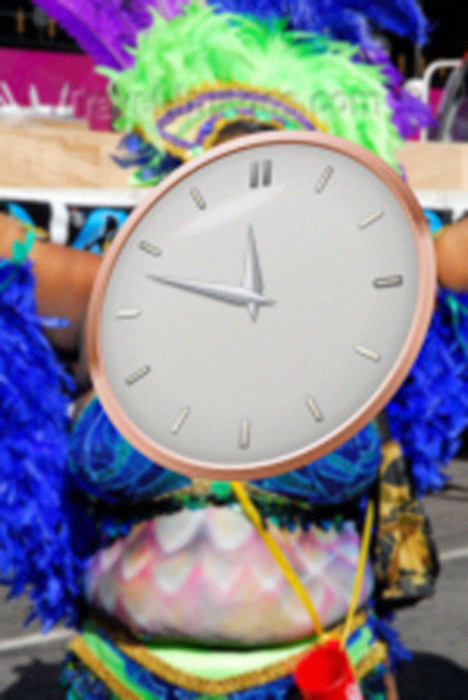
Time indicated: 11:48
